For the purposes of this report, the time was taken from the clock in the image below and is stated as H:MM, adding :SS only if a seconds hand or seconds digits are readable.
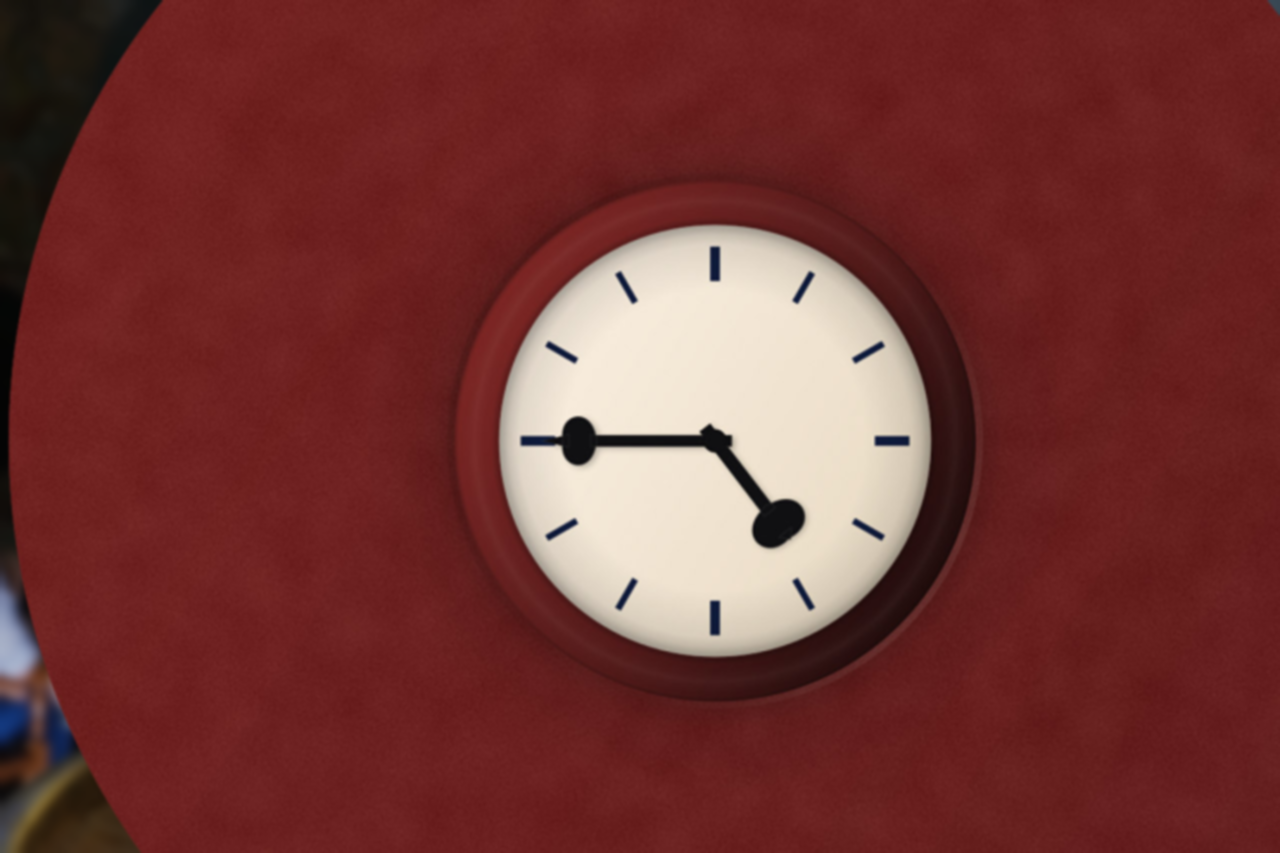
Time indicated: 4:45
